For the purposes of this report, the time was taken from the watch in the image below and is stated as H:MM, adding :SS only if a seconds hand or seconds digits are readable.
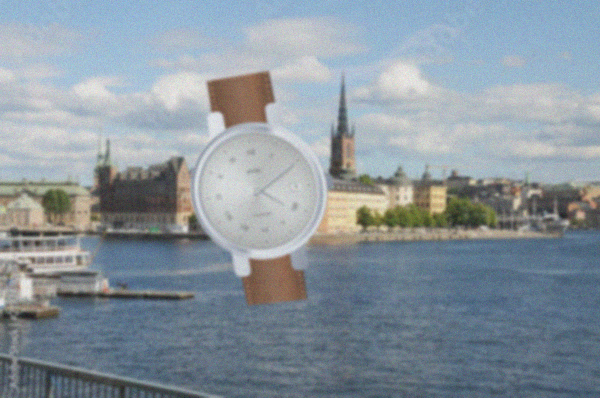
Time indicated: 4:10
